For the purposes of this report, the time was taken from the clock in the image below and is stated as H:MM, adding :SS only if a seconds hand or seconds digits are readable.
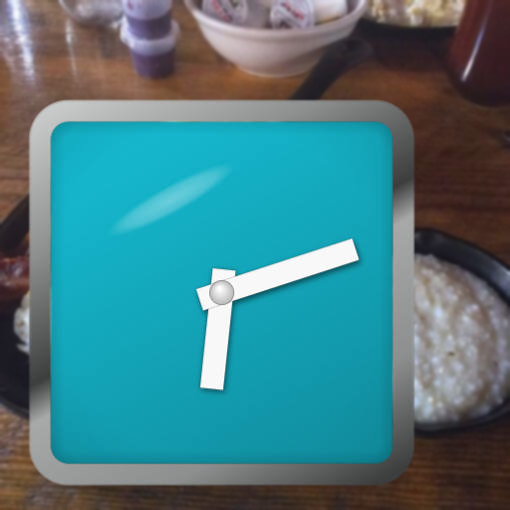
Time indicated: 6:12
